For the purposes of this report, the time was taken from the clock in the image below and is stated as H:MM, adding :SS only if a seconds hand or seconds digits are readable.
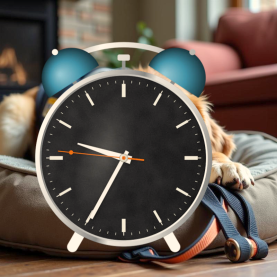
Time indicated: 9:34:46
